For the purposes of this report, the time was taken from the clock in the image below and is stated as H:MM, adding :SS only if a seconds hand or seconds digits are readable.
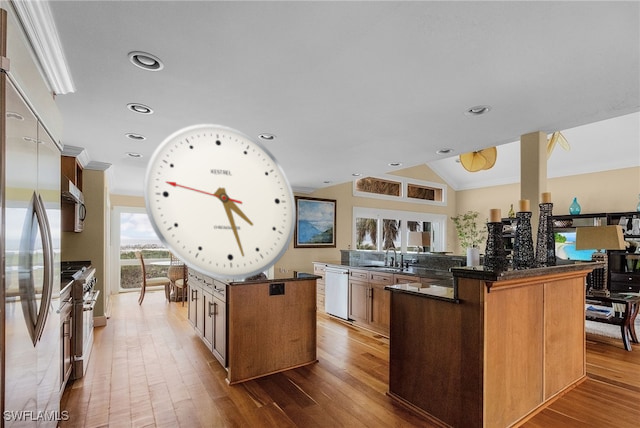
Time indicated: 4:27:47
